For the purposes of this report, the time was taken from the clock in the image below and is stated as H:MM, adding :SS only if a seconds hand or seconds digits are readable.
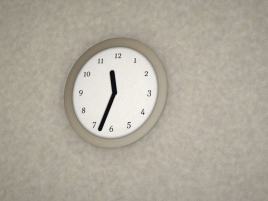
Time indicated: 11:33
